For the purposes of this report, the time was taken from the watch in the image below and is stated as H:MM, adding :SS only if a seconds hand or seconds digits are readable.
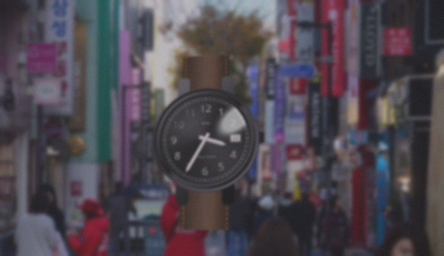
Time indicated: 3:35
